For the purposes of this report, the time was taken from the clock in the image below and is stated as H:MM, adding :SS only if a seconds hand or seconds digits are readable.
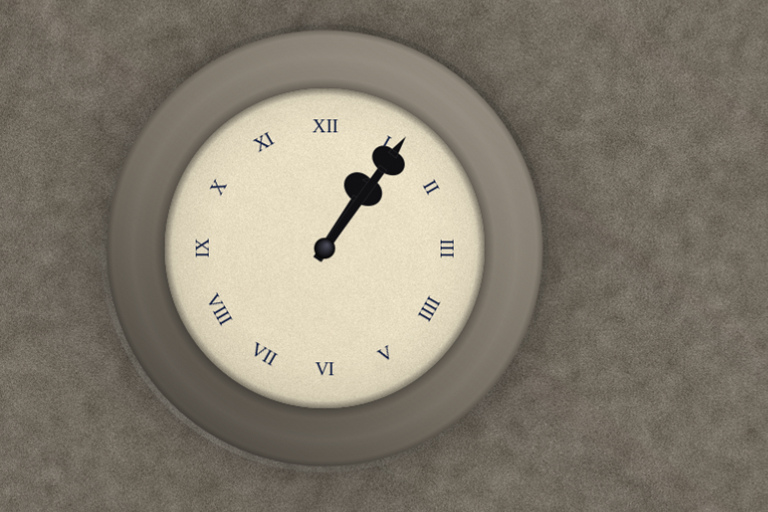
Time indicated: 1:06
